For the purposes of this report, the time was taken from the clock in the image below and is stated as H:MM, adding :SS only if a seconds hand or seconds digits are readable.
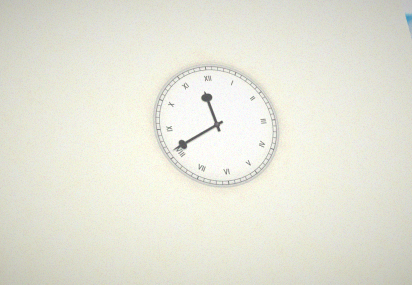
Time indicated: 11:41
